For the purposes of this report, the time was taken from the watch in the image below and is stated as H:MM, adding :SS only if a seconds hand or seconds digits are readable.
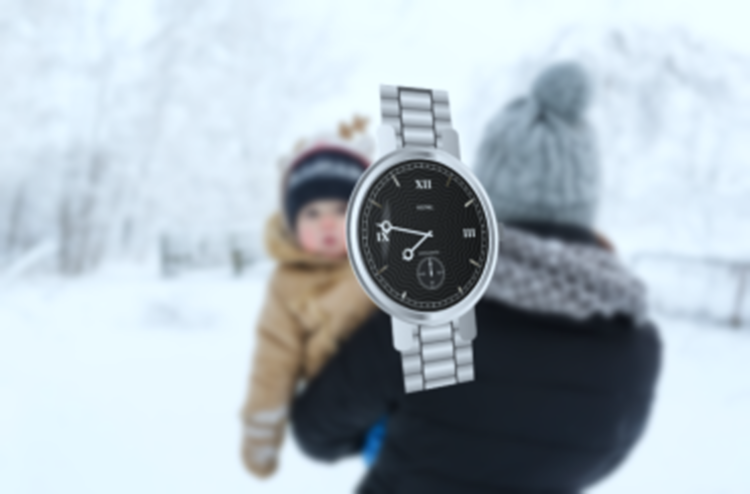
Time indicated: 7:47
